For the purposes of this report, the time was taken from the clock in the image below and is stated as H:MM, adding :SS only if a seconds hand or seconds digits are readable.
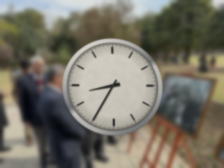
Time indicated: 8:35
